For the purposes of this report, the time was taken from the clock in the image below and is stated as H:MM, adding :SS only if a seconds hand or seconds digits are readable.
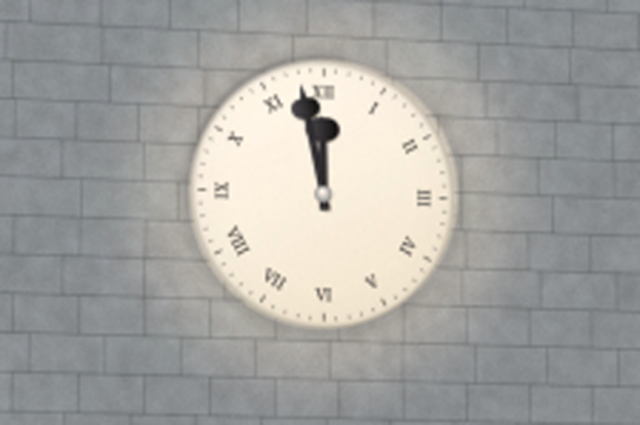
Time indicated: 11:58
